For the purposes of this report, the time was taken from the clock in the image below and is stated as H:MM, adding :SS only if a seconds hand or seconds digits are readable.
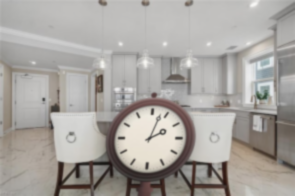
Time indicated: 2:03
